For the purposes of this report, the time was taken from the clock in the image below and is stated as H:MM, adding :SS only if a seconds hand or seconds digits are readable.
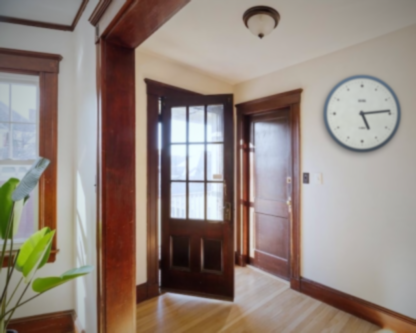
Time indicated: 5:14
